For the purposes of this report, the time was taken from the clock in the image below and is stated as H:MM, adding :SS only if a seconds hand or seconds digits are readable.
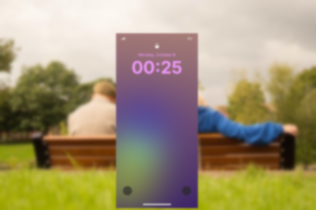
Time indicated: 0:25
